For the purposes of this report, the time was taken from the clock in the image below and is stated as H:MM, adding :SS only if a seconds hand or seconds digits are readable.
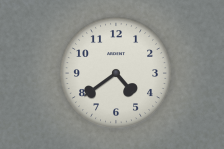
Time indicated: 4:39
